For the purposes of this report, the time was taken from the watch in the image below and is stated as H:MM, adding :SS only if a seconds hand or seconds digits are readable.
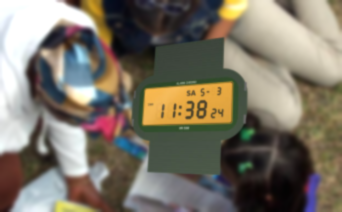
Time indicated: 11:38
